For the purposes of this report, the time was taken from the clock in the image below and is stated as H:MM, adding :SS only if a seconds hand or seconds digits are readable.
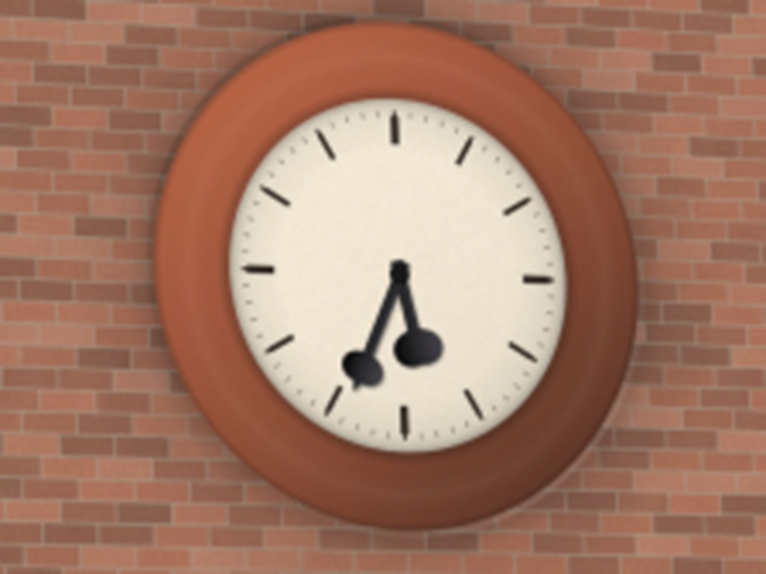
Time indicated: 5:34
